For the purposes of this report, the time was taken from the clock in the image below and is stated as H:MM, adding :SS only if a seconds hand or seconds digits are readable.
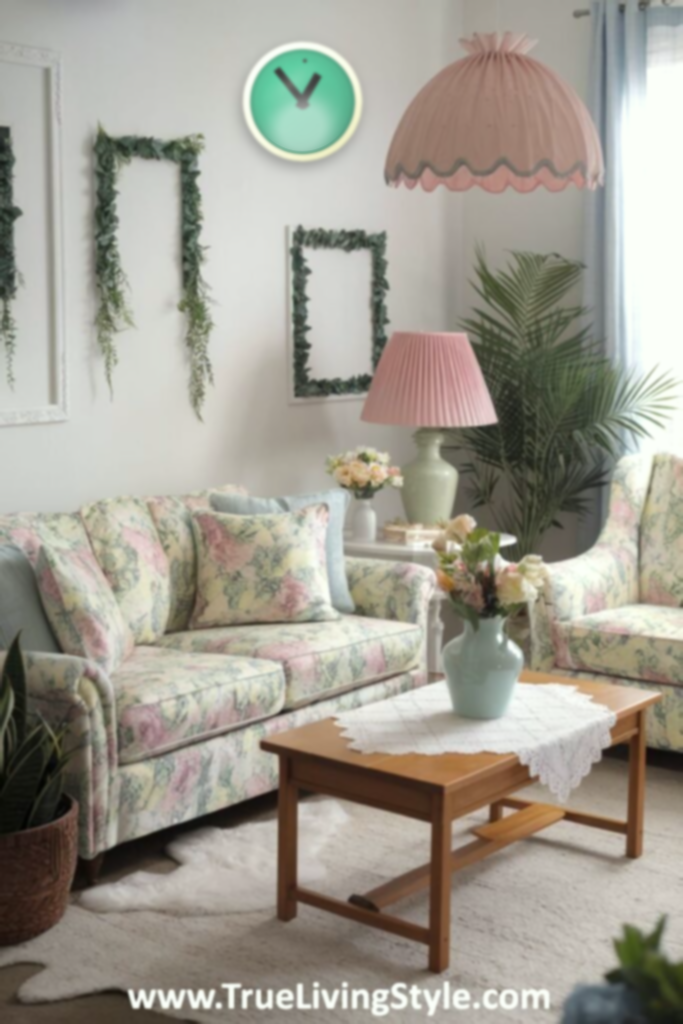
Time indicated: 12:53
